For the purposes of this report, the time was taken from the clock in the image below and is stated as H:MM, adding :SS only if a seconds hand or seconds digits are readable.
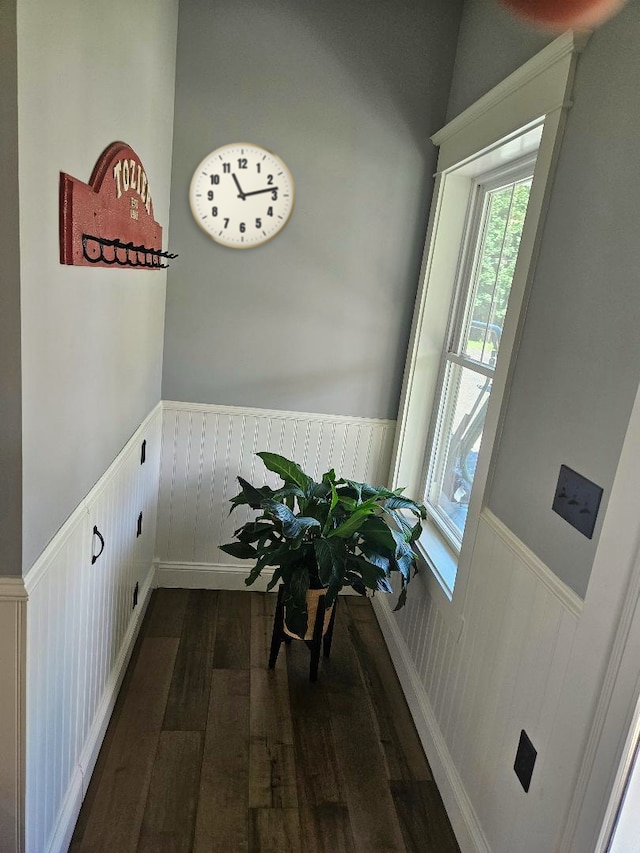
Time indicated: 11:13
